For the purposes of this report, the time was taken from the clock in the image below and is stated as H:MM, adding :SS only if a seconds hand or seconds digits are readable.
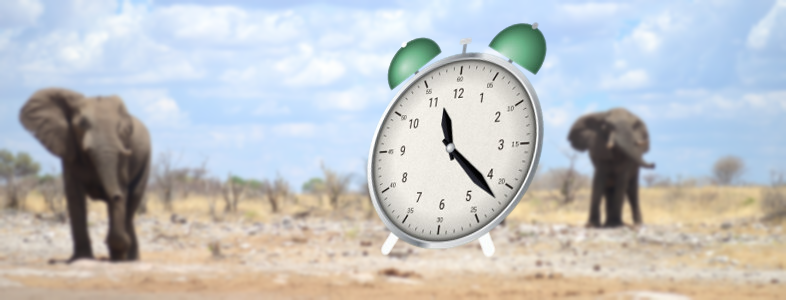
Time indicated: 11:22
